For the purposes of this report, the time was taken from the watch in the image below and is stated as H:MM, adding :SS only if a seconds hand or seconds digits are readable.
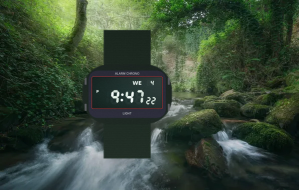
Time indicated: 9:47:22
